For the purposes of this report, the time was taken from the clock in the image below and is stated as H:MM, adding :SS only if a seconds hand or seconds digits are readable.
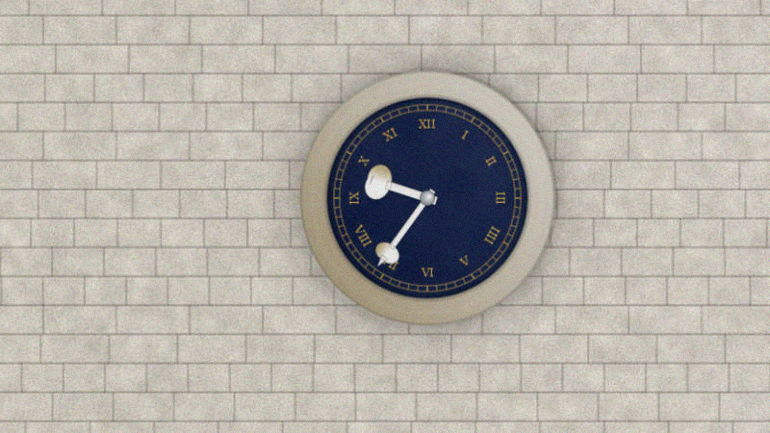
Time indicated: 9:36
